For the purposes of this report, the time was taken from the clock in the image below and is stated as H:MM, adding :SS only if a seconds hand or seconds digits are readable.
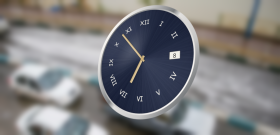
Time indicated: 6:53
